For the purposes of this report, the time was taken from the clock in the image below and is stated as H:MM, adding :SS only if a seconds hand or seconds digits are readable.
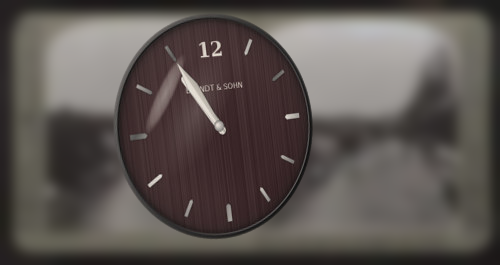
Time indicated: 10:55
